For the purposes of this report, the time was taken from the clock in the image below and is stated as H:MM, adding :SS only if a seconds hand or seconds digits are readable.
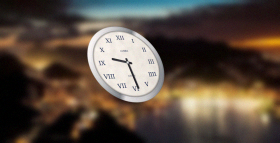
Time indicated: 9:29
